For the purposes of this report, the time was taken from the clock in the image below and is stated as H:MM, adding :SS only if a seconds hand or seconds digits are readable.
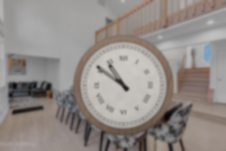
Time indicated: 10:51
